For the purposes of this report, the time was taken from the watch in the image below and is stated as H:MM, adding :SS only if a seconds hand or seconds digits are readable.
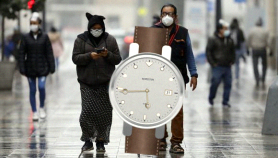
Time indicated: 5:44
